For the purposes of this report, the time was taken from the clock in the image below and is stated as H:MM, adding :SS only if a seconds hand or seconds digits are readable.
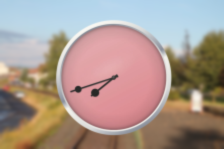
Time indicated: 7:42
